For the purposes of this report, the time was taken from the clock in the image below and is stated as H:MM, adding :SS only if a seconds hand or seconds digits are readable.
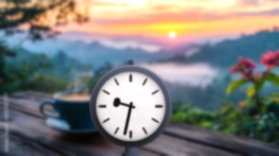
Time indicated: 9:32
